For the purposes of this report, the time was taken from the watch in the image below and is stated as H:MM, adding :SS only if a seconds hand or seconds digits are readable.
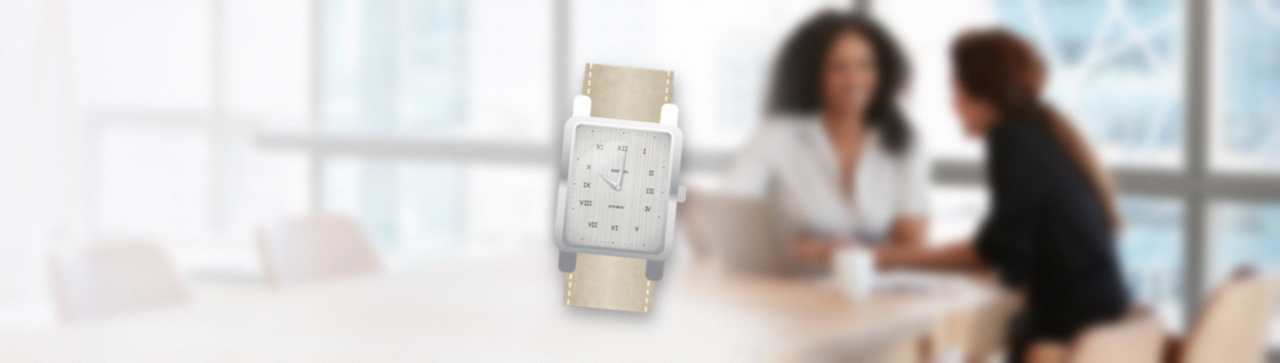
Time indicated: 10:01
